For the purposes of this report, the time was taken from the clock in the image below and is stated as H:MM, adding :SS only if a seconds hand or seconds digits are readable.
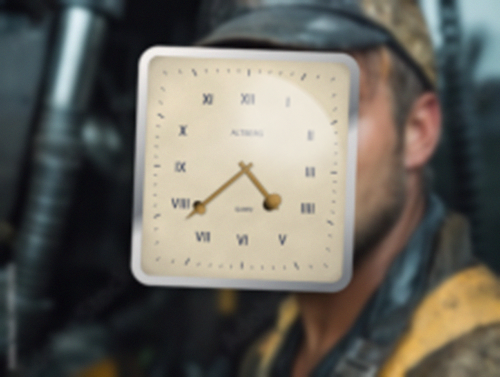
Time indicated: 4:38
